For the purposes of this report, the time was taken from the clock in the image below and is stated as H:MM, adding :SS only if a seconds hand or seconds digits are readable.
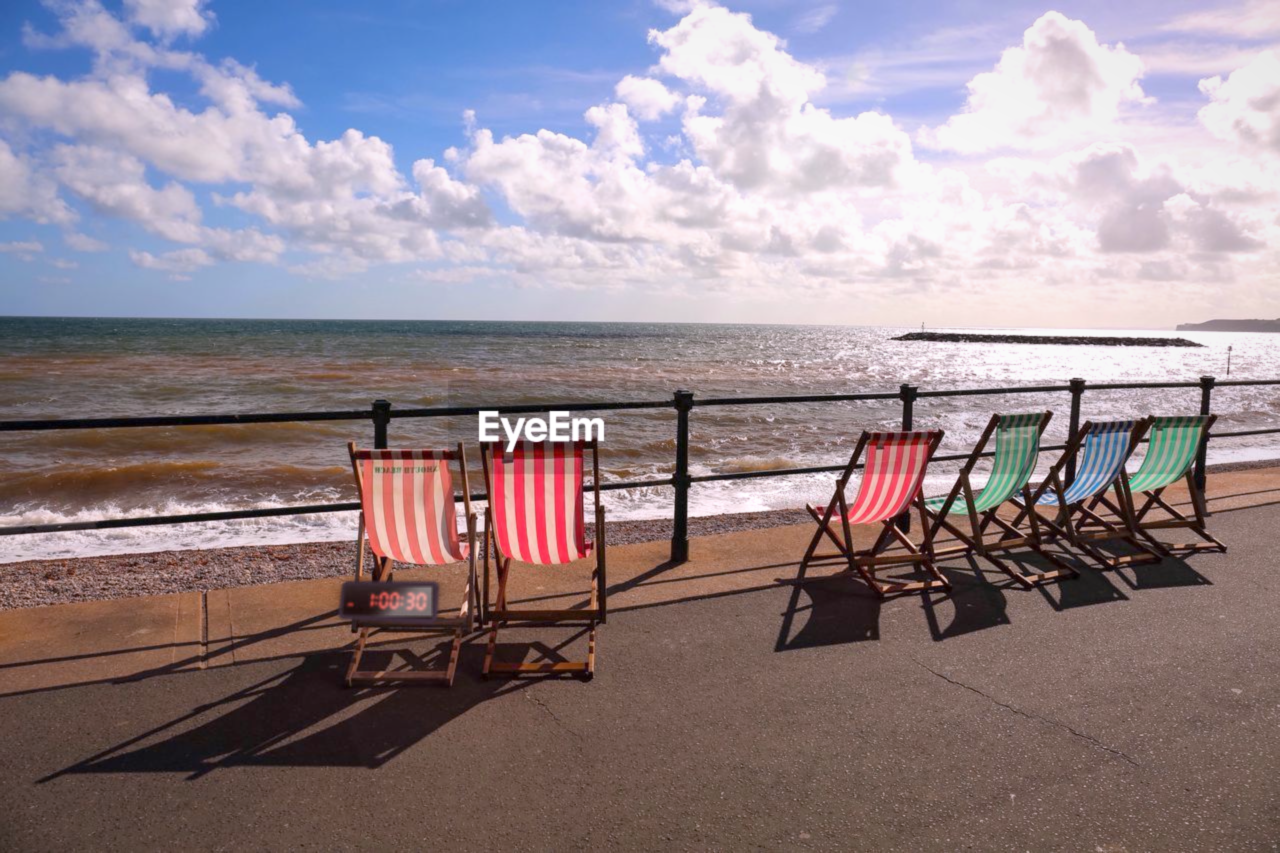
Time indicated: 1:00:30
